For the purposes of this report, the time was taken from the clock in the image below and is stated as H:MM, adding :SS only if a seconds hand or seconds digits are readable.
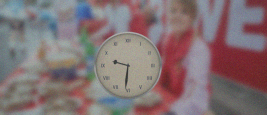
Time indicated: 9:31
